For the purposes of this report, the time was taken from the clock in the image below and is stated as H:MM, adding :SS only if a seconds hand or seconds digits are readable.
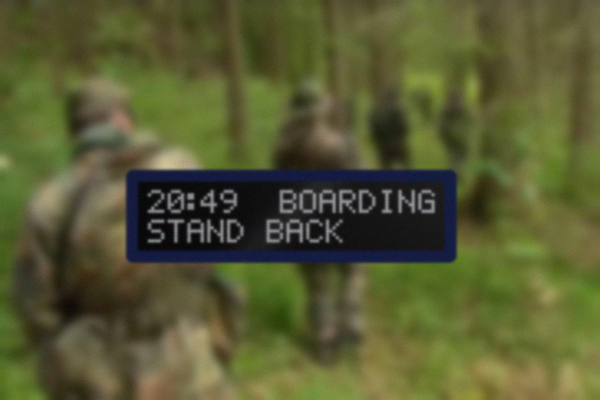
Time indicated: 20:49
